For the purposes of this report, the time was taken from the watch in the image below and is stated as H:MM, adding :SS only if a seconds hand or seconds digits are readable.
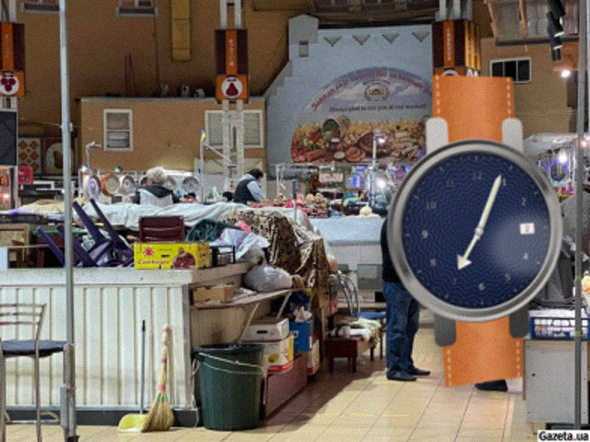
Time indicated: 7:04
